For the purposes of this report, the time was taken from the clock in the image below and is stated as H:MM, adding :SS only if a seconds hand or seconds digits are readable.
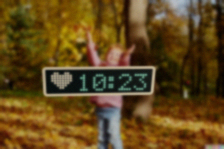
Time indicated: 10:23
